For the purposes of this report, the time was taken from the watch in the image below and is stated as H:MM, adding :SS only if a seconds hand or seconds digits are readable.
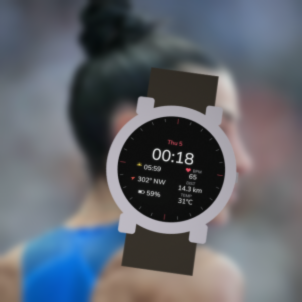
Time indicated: 0:18
